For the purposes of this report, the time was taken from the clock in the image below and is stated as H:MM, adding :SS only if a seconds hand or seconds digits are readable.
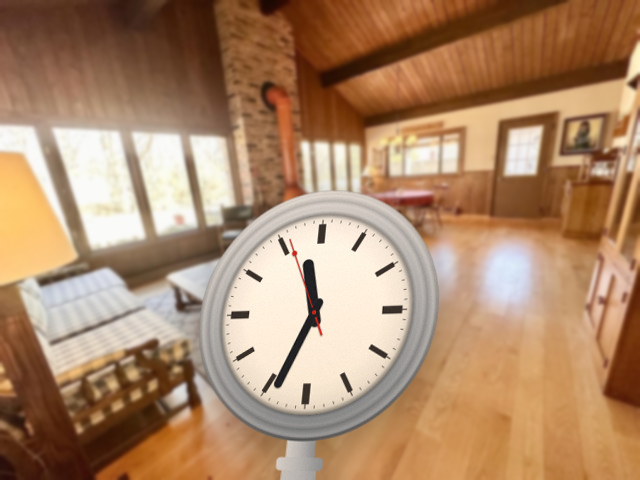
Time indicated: 11:33:56
